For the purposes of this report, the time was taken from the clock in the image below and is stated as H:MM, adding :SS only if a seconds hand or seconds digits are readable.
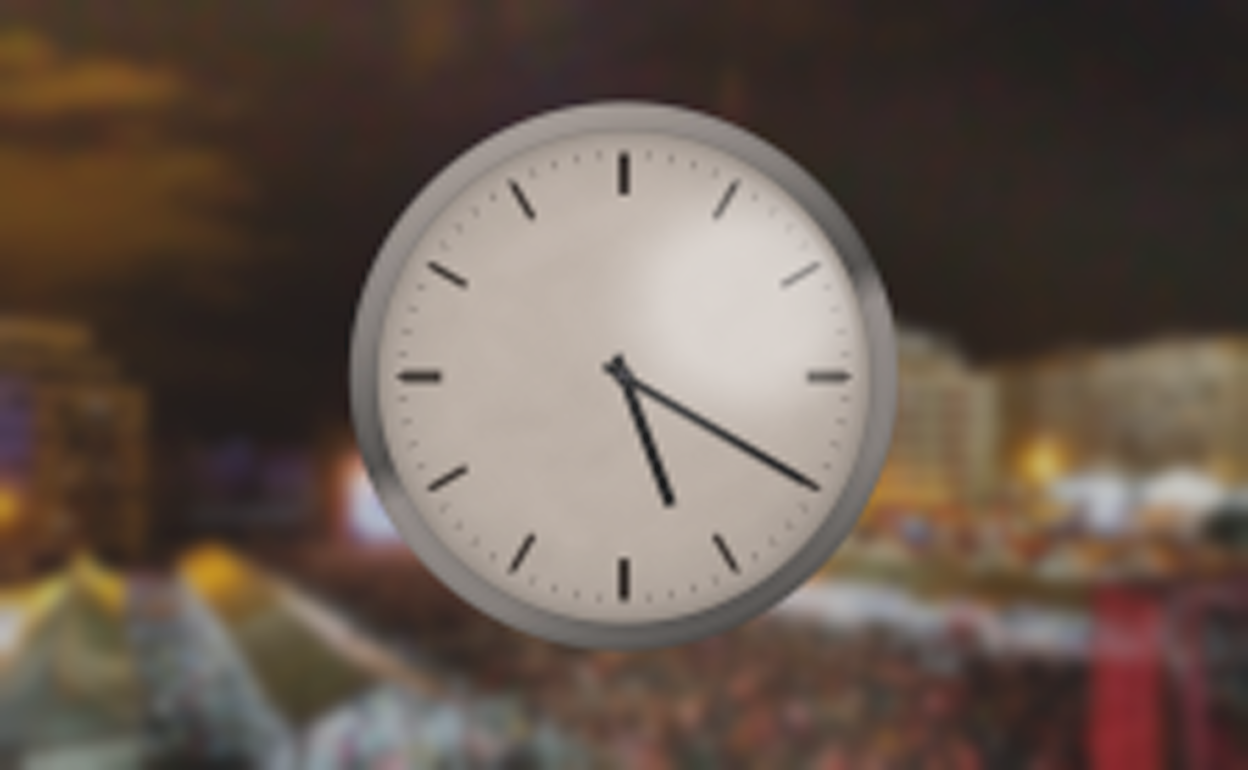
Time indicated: 5:20
